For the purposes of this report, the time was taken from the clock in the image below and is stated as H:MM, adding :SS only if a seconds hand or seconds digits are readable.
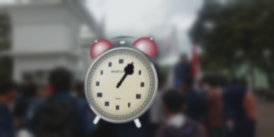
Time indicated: 1:05
